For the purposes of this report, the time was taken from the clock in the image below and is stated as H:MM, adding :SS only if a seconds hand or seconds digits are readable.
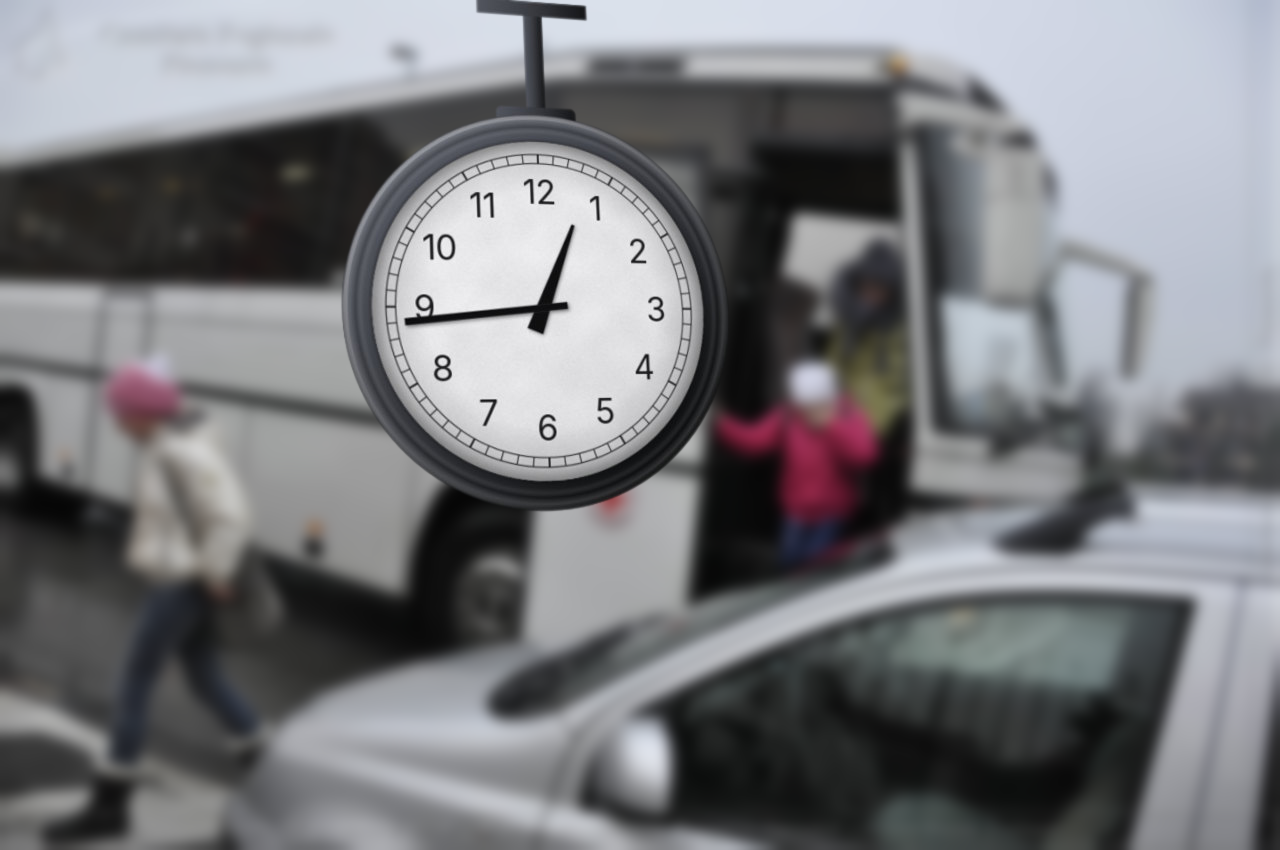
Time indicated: 12:44
